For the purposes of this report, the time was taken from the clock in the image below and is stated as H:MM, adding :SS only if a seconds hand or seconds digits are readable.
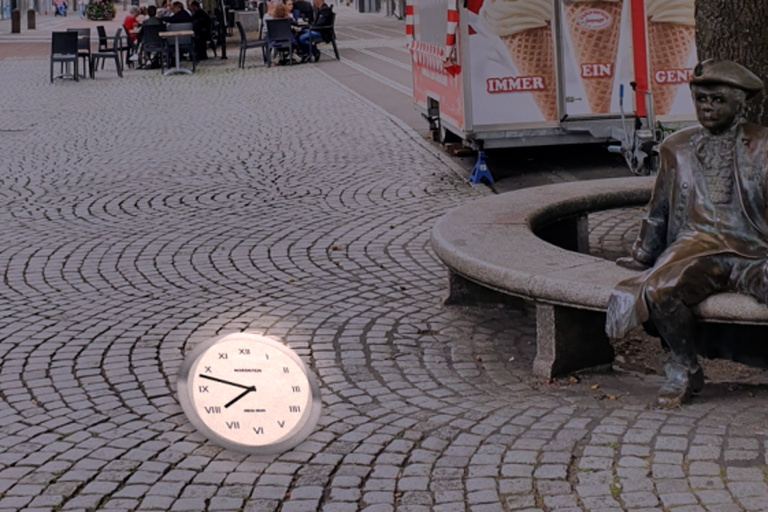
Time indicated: 7:48
